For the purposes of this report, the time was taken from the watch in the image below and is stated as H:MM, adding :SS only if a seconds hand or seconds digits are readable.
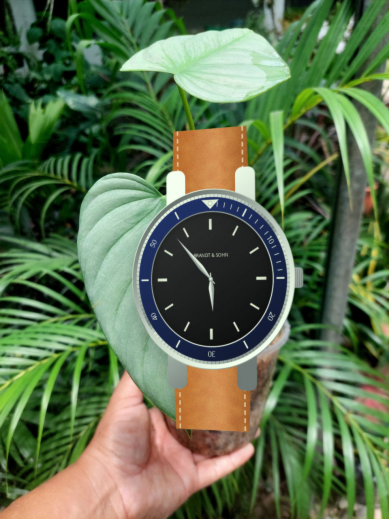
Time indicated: 5:53
